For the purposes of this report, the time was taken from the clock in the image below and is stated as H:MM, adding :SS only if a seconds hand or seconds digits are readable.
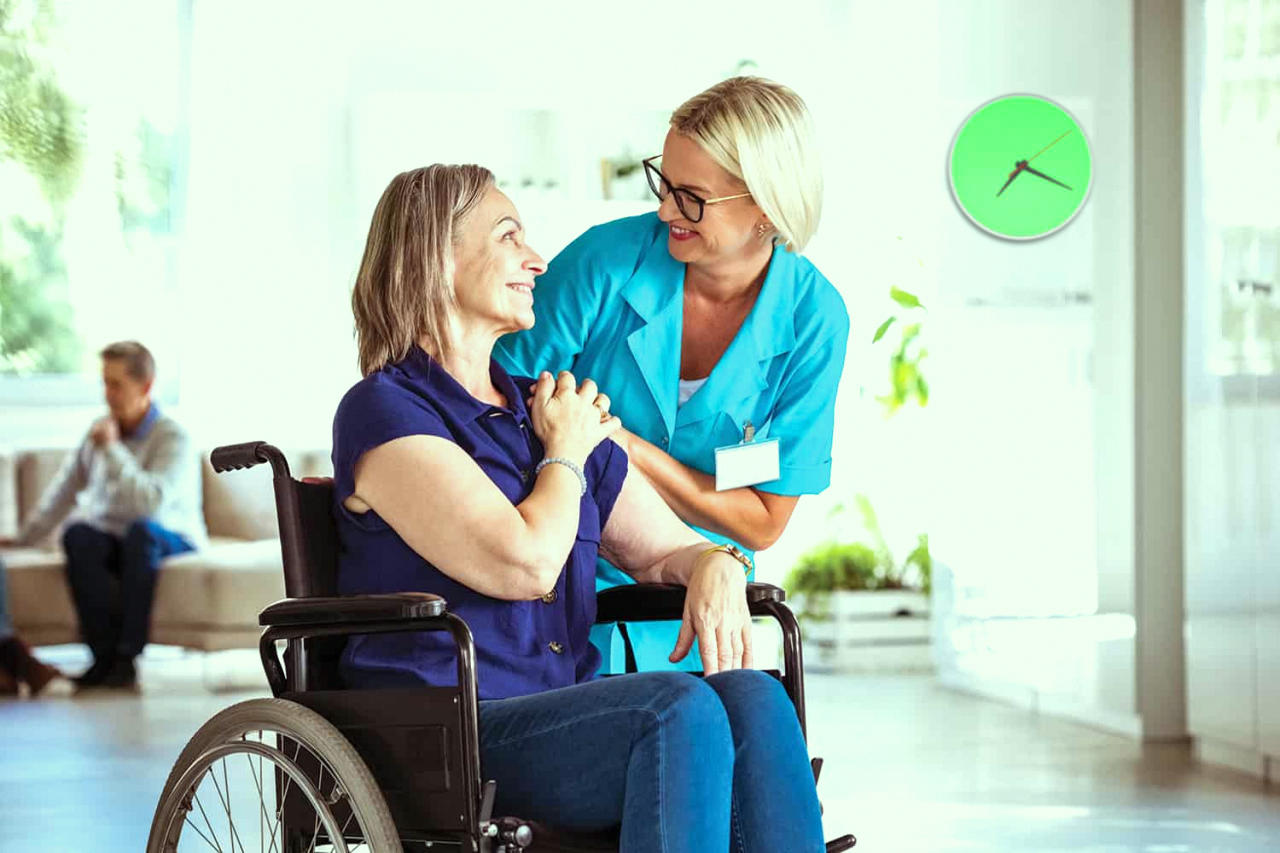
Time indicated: 7:19:09
